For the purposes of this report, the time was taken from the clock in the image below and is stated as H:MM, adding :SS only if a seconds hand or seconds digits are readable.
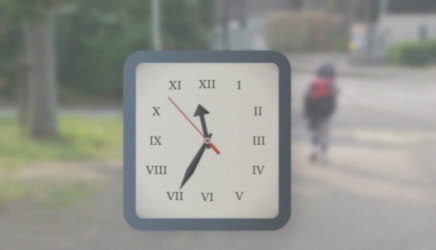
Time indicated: 11:34:53
